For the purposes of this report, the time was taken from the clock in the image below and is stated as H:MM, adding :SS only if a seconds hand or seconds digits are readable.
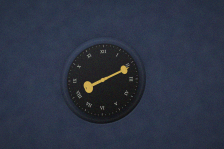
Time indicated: 8:11
